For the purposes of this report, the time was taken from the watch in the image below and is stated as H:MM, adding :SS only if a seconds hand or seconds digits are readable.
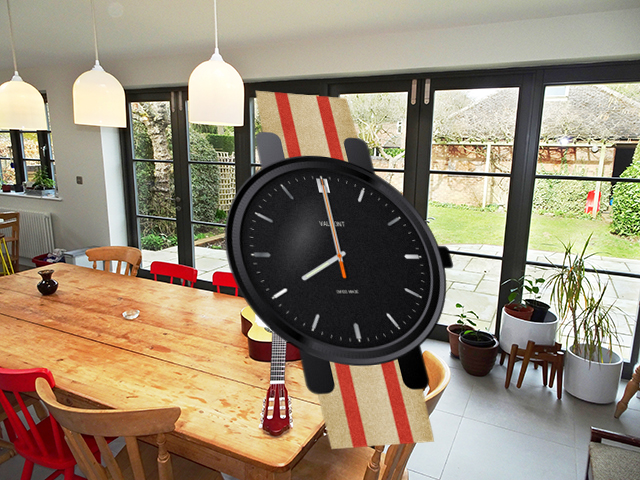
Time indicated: 8:00:00
